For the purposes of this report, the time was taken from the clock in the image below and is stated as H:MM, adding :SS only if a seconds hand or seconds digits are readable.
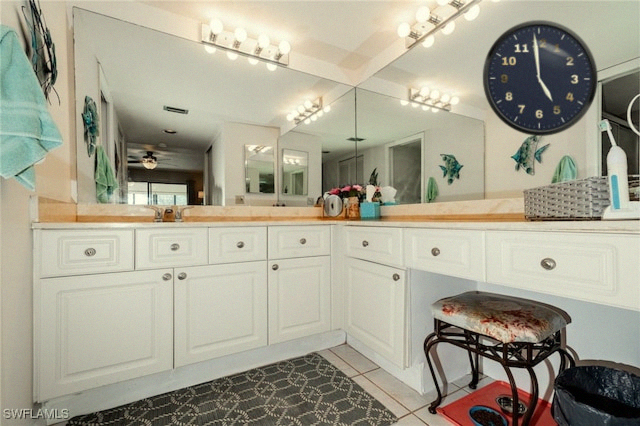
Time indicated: 4:59
